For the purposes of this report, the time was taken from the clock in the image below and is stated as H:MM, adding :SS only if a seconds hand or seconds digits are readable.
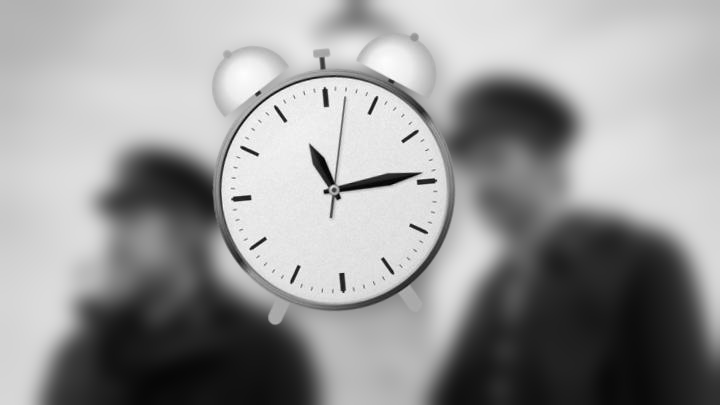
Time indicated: 11:14:02
